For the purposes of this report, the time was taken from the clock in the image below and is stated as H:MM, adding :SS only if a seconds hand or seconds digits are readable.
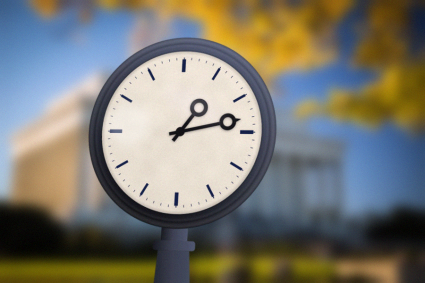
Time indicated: 1:13
